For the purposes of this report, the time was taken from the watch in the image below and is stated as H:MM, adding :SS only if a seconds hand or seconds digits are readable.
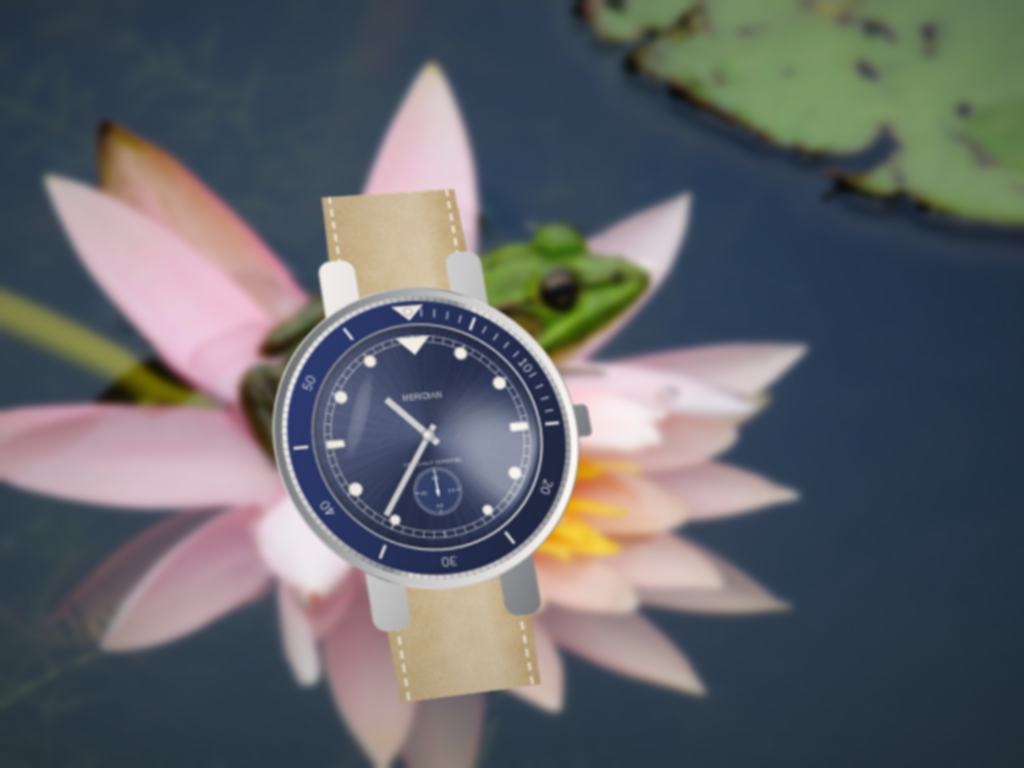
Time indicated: 10:36
